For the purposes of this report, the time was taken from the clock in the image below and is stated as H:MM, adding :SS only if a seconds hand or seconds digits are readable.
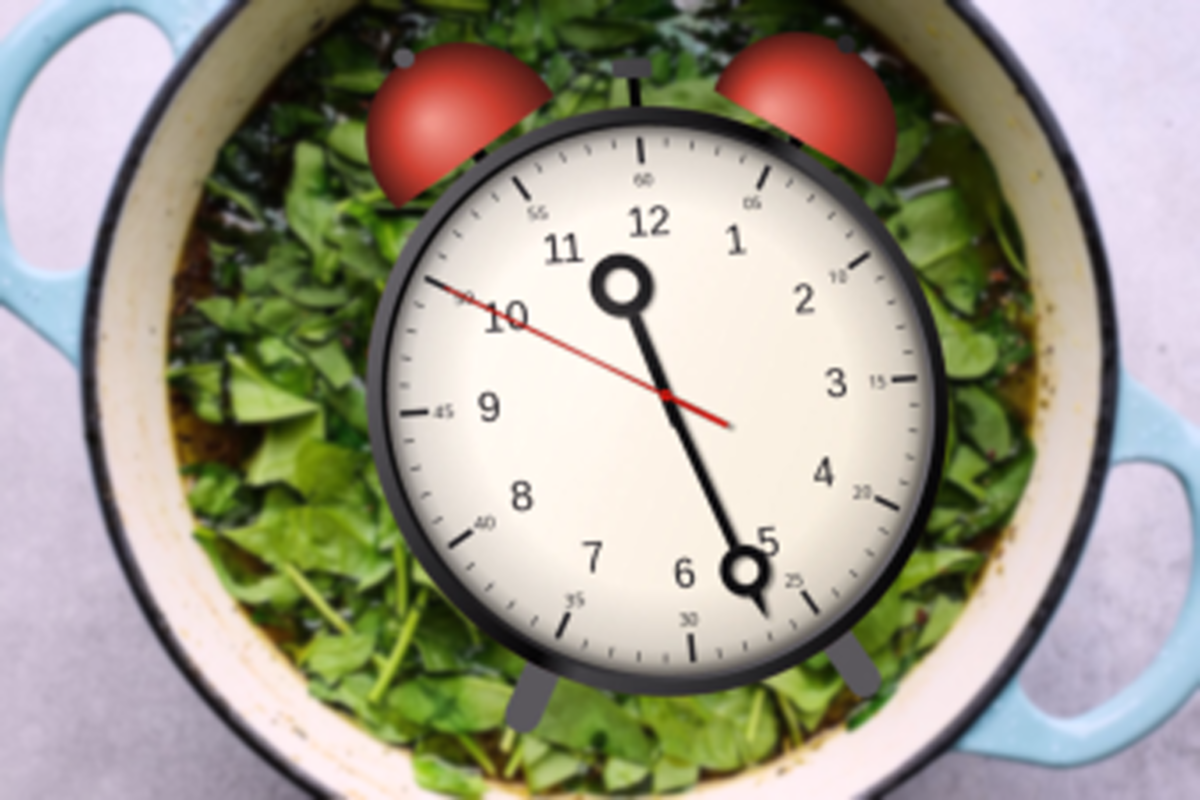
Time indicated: 11:26:50
